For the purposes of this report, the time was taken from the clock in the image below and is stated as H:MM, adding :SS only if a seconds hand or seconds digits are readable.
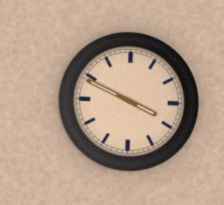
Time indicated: 3:49
